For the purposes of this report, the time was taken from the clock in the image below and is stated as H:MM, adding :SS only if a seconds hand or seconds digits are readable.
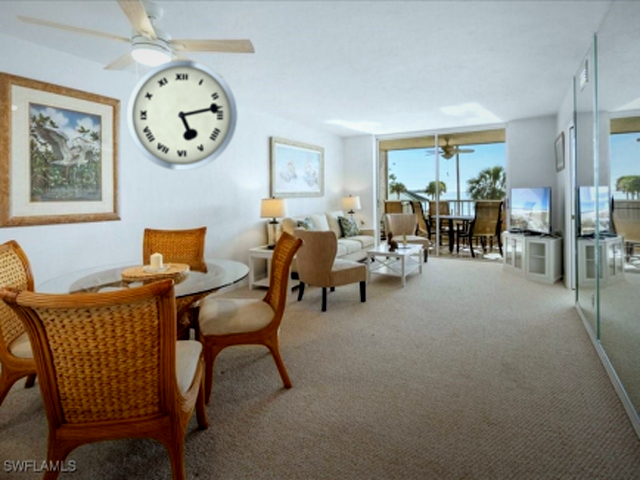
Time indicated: 5:13
